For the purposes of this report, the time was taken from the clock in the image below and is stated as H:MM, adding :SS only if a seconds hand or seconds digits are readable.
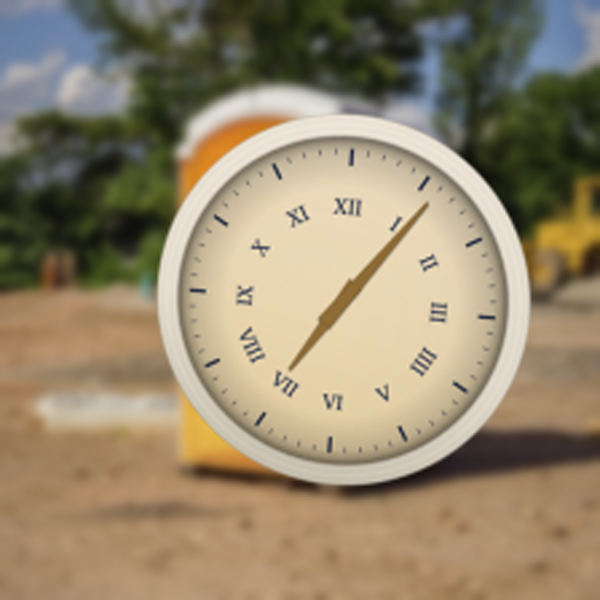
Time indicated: 7:06
